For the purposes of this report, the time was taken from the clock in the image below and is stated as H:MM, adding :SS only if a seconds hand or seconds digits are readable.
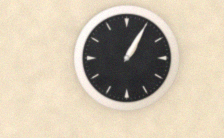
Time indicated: 1:05
